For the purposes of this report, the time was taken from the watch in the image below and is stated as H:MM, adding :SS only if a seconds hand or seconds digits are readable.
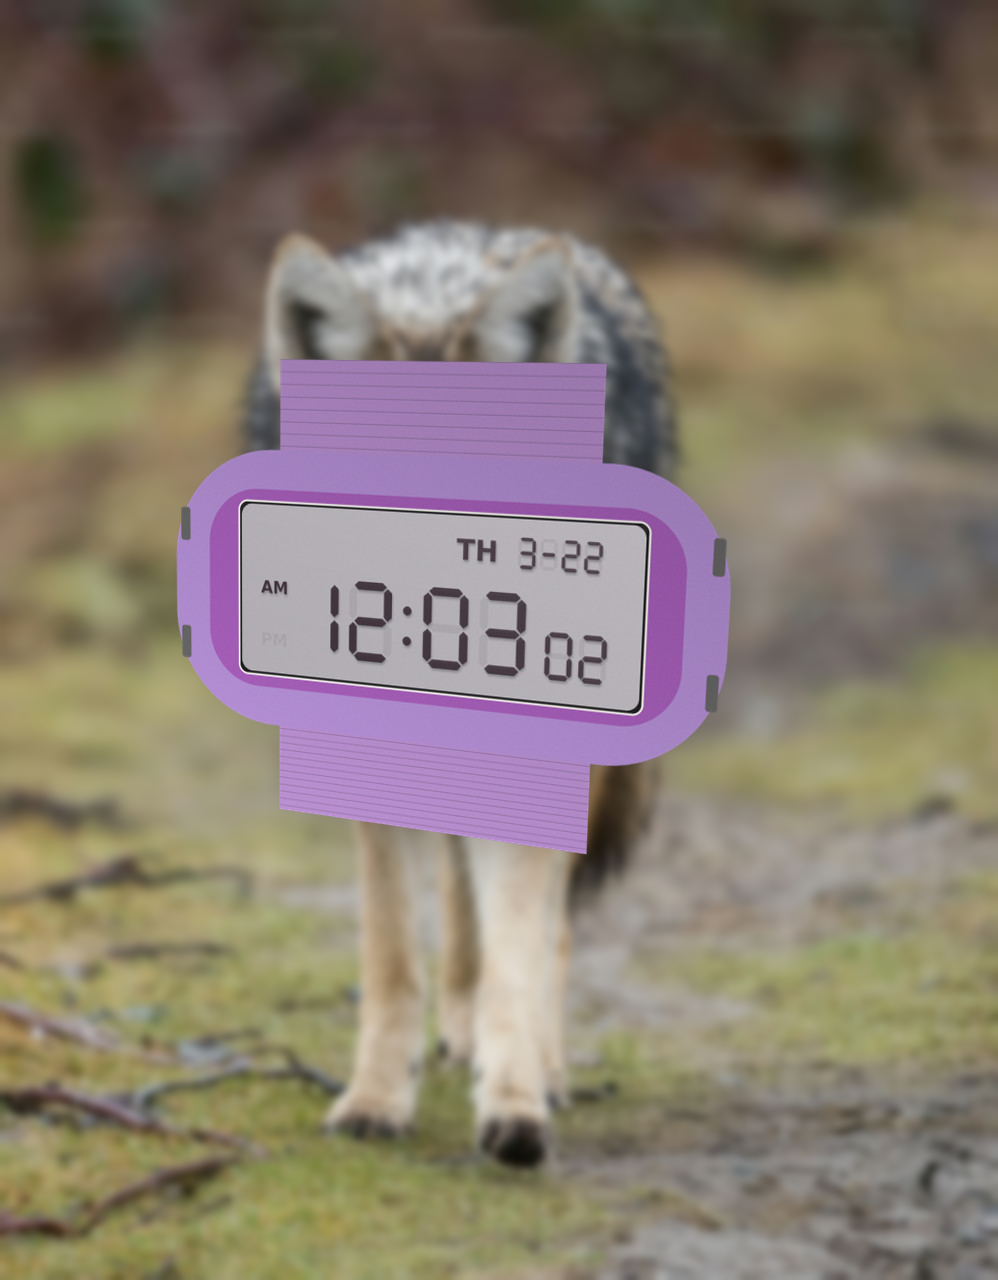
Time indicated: 12:03:02
